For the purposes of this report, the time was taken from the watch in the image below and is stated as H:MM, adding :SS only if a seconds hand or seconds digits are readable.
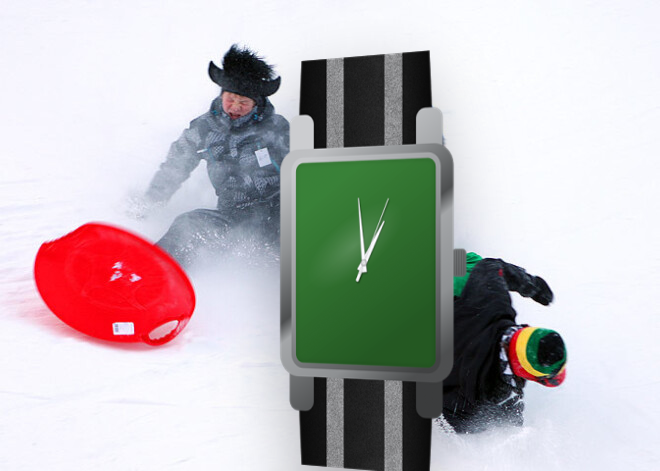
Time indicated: 12:59:04
